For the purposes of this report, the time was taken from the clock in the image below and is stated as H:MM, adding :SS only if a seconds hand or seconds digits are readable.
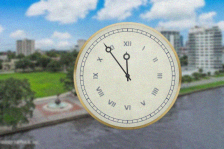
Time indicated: 11:54
